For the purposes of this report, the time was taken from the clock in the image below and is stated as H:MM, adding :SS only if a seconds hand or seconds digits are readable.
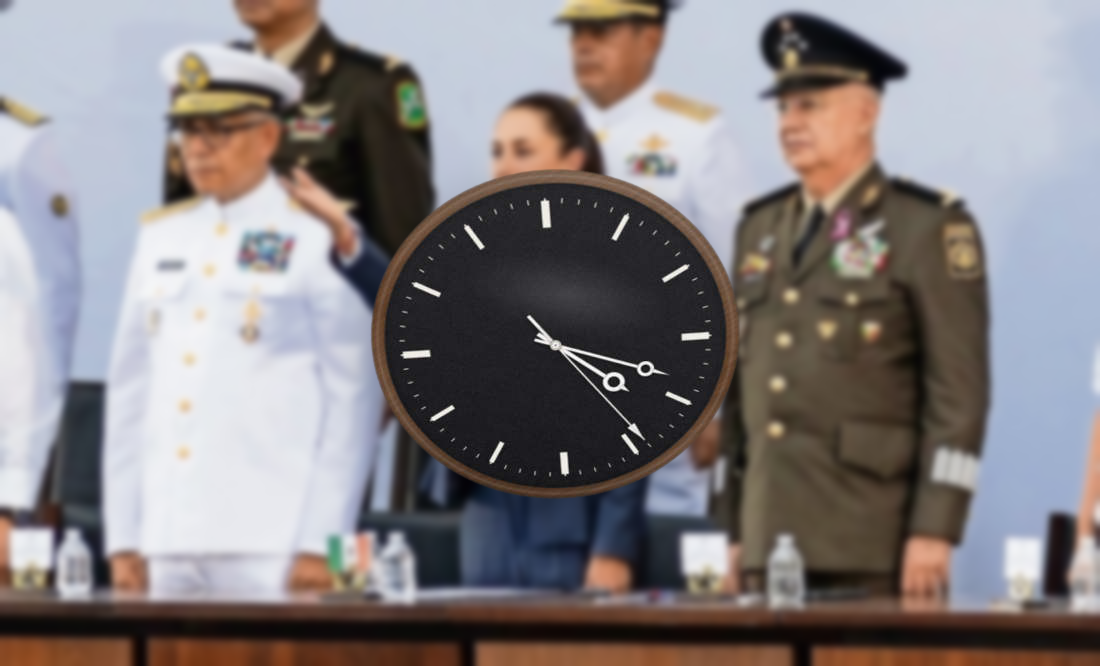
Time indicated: 4:18:24
